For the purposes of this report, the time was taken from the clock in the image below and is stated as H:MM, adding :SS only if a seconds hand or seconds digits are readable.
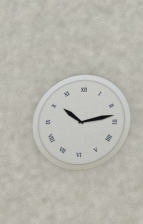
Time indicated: 10:13
